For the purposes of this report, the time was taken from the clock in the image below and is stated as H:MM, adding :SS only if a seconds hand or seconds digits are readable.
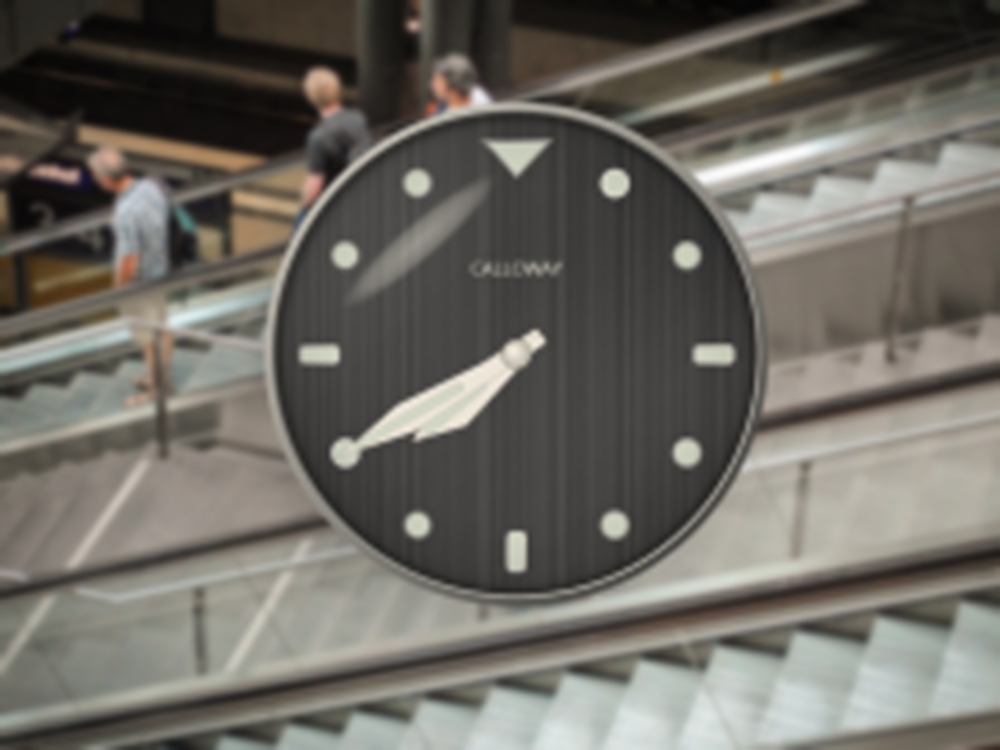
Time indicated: 7:40
